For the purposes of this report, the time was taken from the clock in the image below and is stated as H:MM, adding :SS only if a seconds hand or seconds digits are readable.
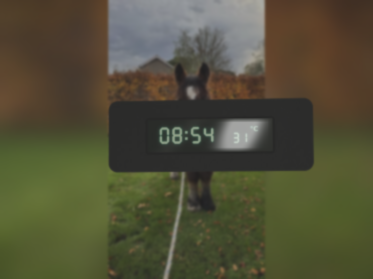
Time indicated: 8:54
